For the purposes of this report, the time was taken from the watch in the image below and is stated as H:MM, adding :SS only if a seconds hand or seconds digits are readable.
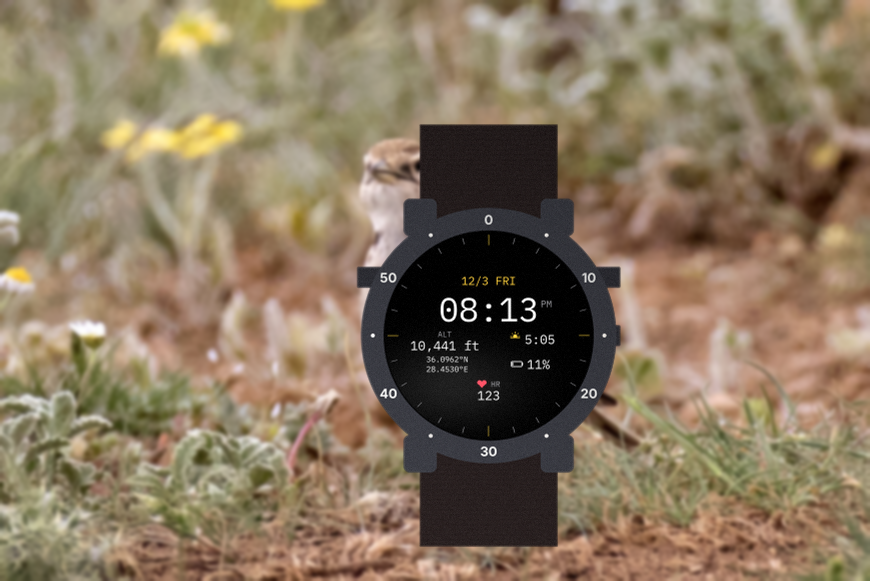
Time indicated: 8:13
